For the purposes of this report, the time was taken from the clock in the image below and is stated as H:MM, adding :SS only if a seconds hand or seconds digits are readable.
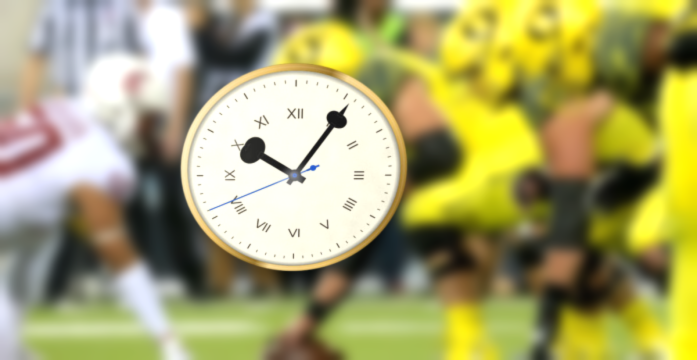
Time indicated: 10:05:41
